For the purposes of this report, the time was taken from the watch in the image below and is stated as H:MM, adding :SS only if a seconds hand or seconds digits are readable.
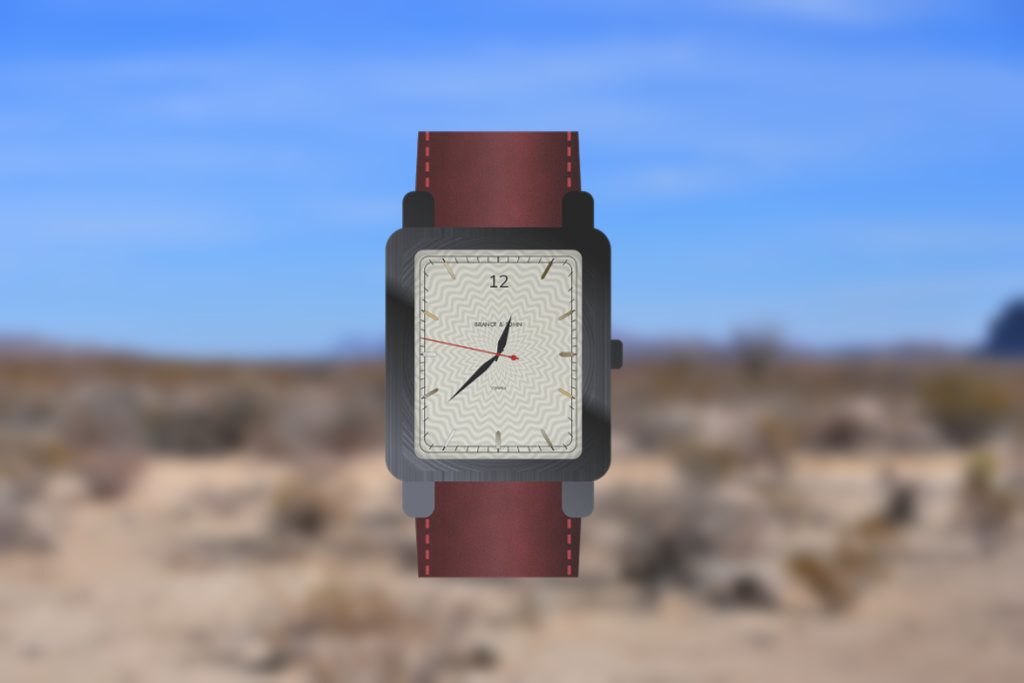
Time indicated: 12:37:47
